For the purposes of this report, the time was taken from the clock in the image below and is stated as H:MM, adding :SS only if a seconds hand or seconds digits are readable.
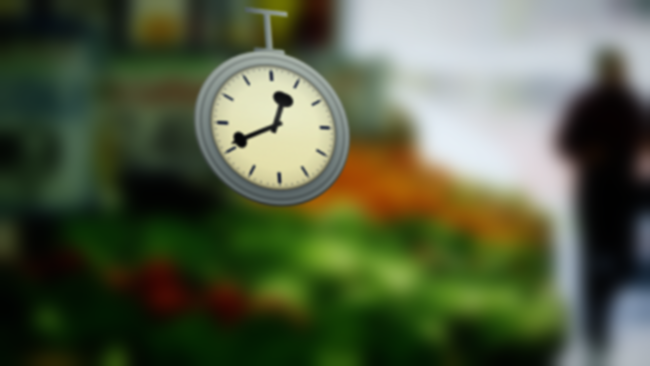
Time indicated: 12:41
